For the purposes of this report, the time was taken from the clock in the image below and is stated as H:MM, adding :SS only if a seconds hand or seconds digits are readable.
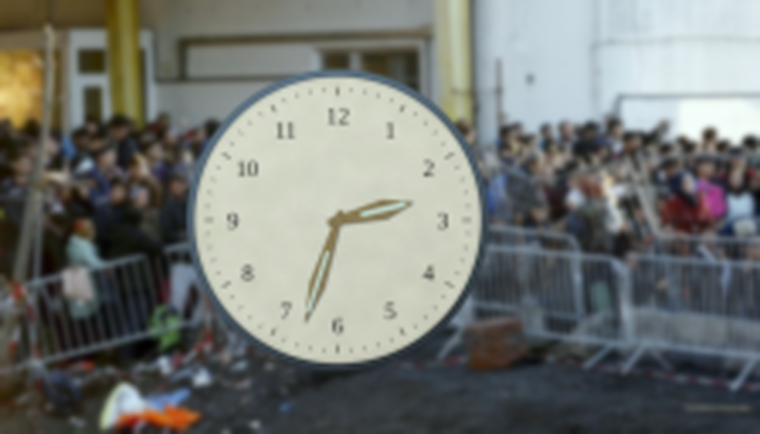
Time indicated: 2:33
